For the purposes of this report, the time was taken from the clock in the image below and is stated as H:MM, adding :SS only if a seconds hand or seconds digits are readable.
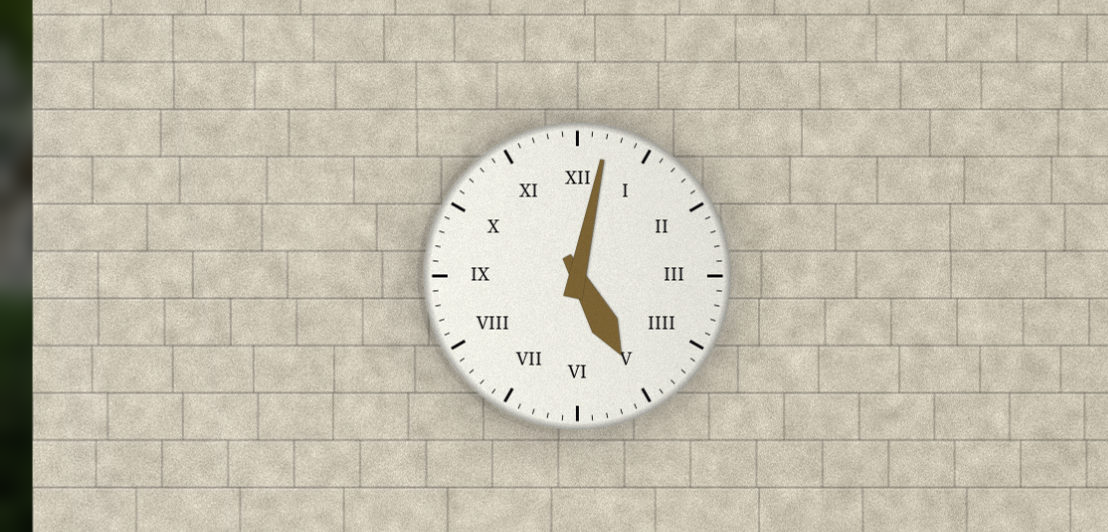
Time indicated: 5:02
